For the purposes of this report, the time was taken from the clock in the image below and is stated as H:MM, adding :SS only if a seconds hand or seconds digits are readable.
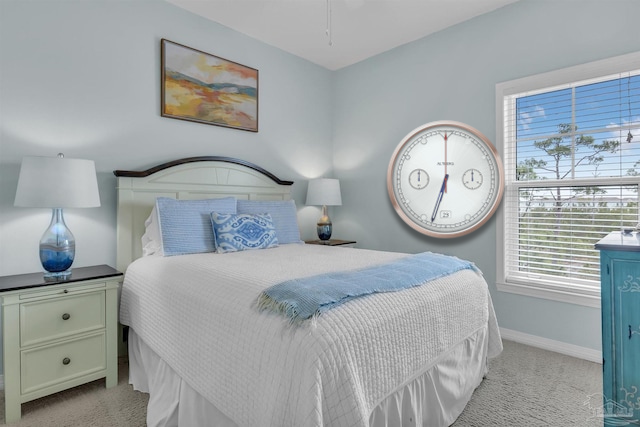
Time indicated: 6:33
